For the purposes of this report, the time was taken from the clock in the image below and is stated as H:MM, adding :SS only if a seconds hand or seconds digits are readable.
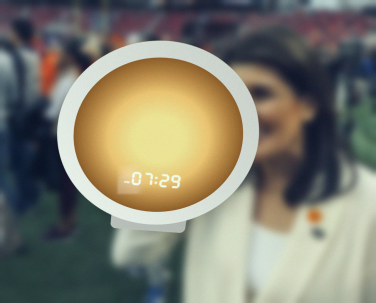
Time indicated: 7:29
